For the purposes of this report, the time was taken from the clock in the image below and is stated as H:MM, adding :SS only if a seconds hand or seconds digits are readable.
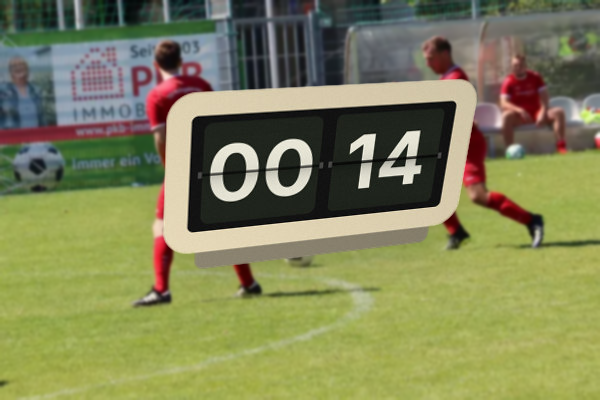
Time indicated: 0:14
